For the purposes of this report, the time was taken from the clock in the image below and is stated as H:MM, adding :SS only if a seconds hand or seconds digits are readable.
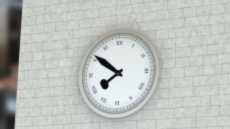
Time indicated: 7:51
